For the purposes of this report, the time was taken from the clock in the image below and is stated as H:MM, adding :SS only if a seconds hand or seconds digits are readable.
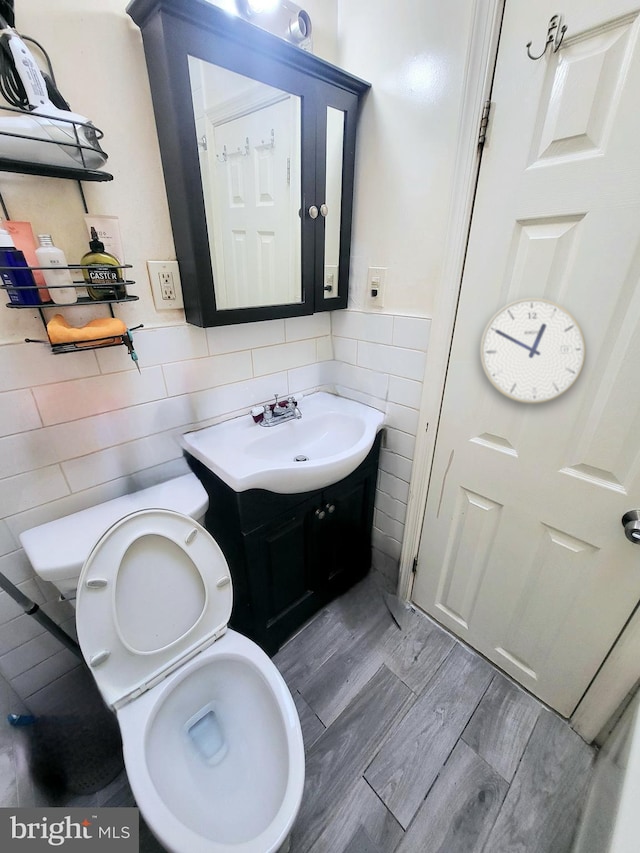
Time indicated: 12:50
